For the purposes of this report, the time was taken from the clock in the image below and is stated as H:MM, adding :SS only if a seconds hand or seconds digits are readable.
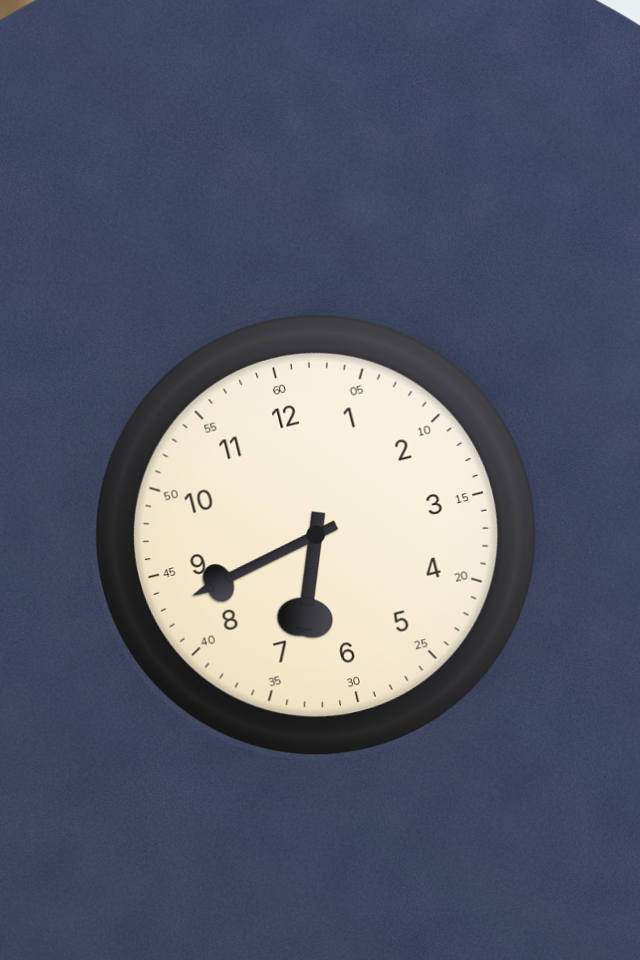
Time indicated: 6:43
